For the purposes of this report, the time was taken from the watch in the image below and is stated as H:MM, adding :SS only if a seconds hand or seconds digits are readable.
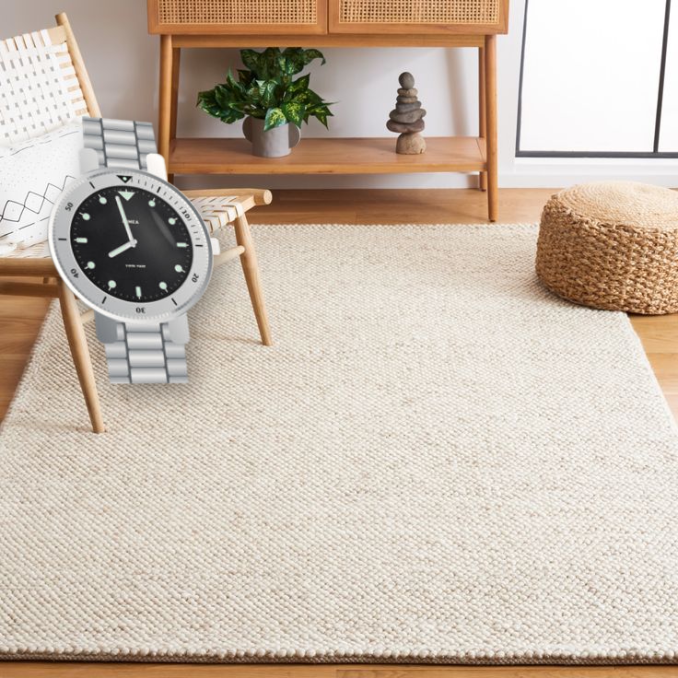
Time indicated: 7:58
